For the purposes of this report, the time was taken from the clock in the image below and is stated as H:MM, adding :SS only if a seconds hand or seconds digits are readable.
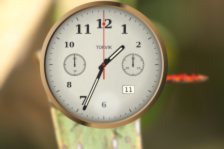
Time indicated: 1:34
